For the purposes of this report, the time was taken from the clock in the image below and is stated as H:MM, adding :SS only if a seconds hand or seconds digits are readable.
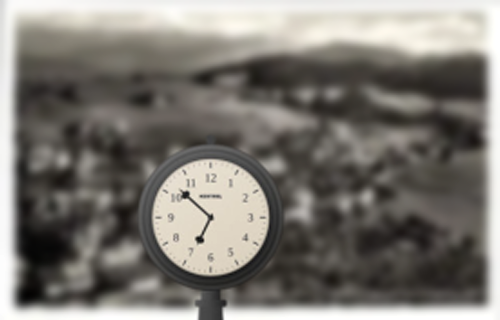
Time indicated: 6:52
